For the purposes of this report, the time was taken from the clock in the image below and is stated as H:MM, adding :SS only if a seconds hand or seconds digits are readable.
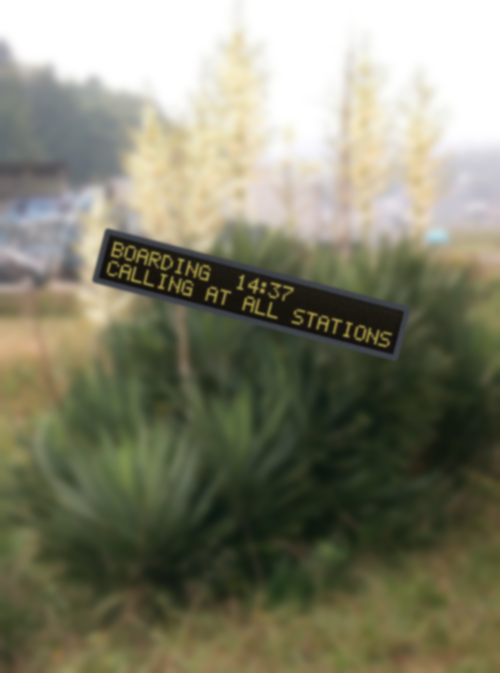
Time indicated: 14:37
